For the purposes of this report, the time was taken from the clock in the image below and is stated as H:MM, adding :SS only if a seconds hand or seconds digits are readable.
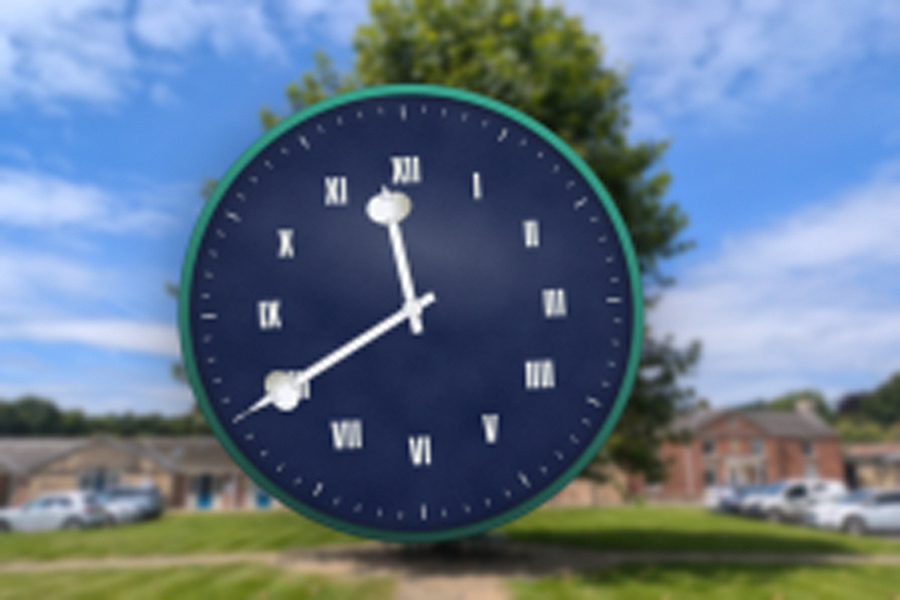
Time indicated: 11:40
